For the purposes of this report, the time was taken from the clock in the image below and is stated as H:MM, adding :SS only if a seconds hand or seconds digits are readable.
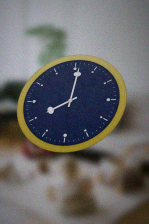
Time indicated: 8:01
